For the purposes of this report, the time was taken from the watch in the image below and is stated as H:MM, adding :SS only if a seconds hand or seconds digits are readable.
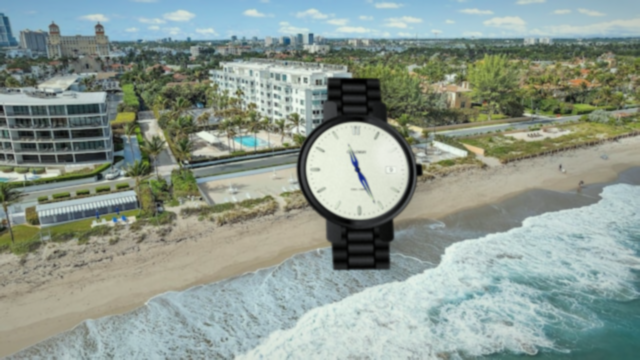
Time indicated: 11:26
